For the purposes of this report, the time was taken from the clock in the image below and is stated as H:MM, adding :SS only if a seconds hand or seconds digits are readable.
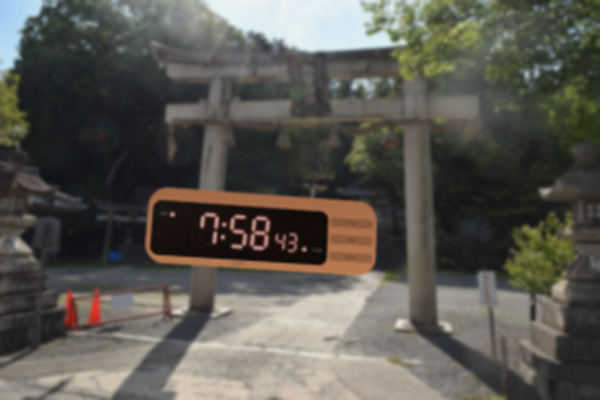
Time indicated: 7:58:43
